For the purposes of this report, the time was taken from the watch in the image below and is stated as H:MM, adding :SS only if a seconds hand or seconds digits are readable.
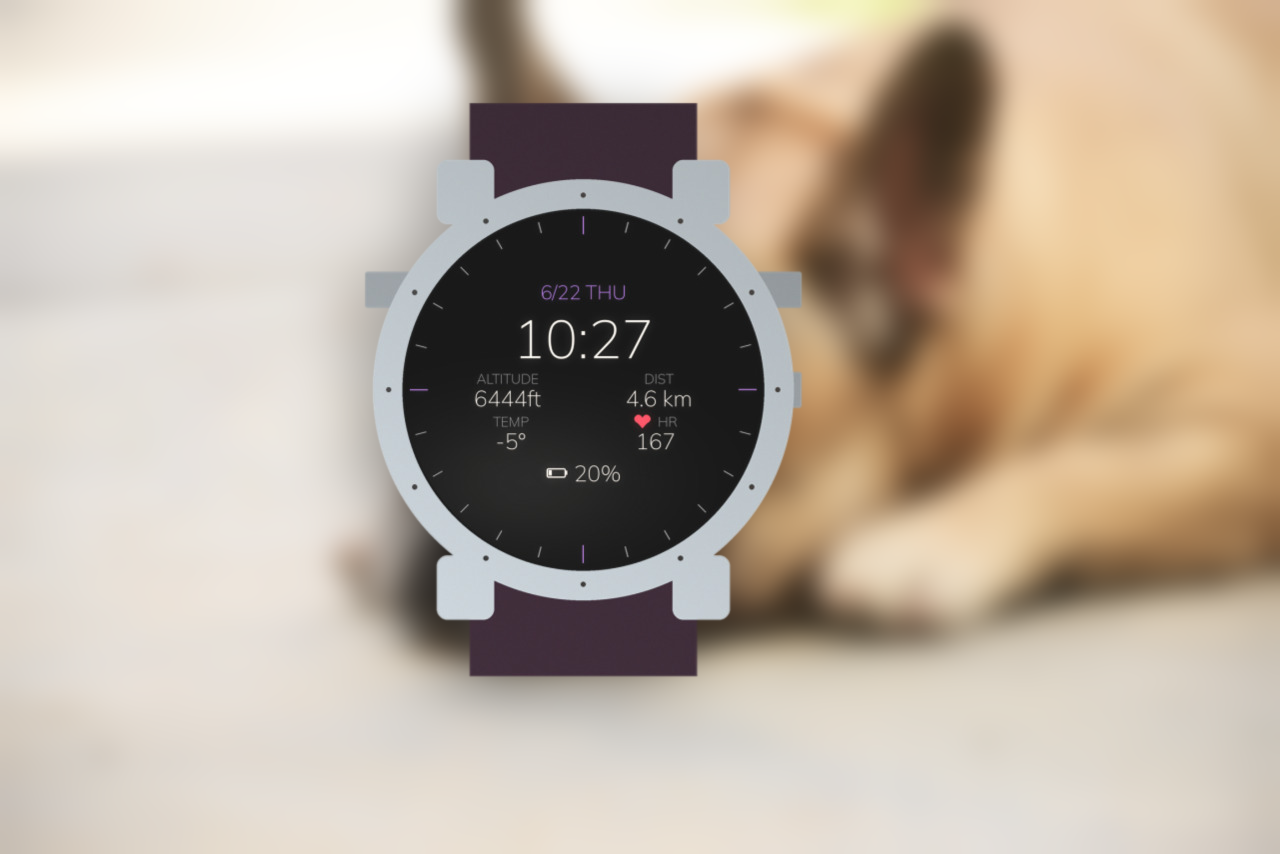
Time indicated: 10:27
